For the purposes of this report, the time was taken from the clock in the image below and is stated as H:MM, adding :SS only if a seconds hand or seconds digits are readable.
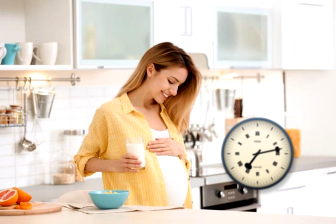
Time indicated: 7:13
